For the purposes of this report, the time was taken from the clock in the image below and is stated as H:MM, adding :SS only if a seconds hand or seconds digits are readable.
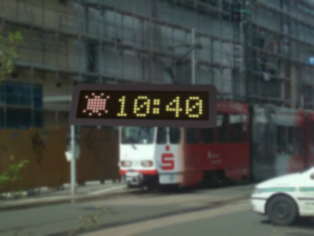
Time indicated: 10:40
